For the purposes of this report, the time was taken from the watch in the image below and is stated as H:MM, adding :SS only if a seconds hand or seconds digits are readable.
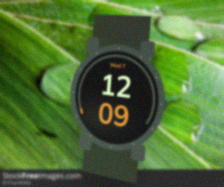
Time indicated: 12:09
